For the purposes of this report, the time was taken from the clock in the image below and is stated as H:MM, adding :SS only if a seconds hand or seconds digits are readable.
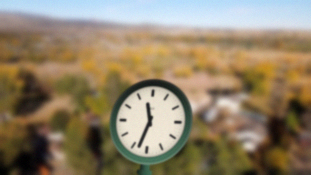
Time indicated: 11:33
